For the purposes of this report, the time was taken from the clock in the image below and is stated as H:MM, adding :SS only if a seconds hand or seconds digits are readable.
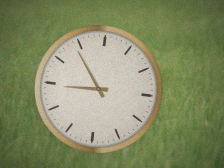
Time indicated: 8:54
